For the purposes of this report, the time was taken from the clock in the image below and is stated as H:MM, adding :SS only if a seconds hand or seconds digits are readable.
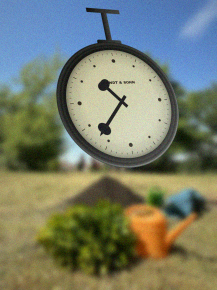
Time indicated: 10:37
